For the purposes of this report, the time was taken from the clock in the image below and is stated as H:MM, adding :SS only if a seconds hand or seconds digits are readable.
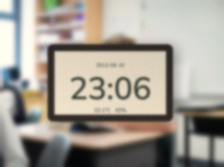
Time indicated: 23:06
